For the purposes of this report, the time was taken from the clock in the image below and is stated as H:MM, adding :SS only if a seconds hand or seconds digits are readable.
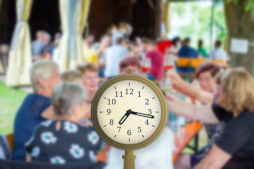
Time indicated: 7:17
